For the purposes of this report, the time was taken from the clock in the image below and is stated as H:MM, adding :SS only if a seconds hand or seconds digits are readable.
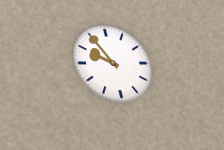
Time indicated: 9:55
